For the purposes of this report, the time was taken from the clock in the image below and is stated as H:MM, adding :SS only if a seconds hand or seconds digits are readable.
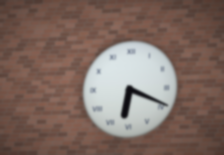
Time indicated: 6:19
